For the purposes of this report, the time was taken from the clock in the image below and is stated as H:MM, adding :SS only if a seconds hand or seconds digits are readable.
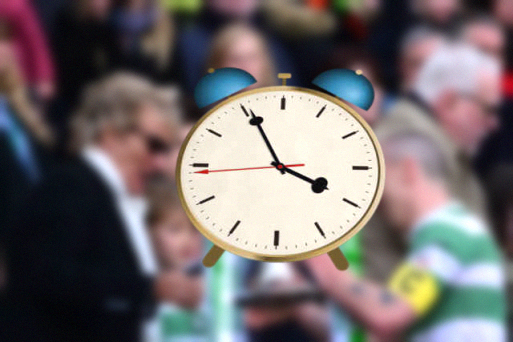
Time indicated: 3:55:44
